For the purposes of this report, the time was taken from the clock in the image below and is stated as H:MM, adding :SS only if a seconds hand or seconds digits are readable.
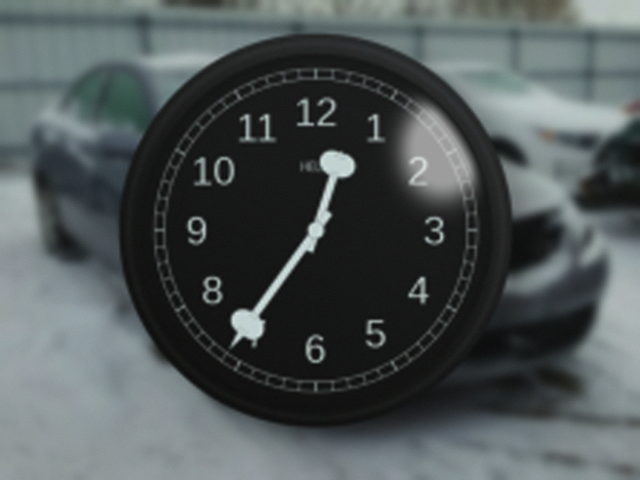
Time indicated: 12:36
